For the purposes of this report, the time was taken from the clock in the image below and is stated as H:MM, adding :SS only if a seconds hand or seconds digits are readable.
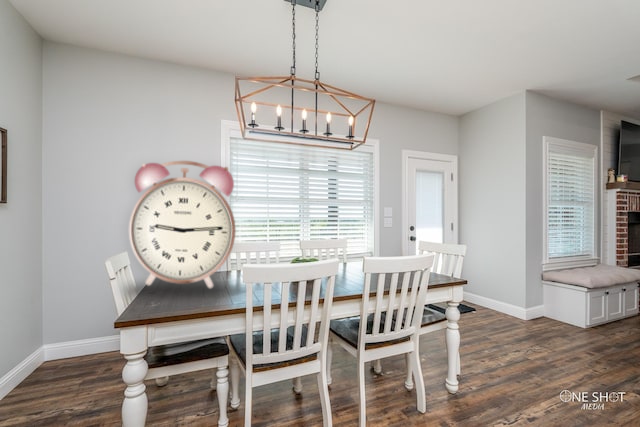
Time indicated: 9:14
